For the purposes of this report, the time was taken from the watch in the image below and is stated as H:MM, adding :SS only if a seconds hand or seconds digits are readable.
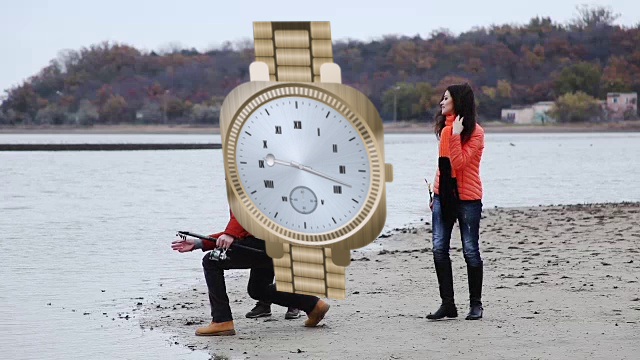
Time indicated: 9:18
